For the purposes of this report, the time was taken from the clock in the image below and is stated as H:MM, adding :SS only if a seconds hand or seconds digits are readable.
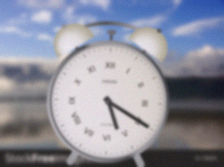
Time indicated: 5:20
